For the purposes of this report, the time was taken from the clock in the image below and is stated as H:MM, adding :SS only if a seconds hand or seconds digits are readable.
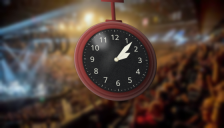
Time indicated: 2:07
